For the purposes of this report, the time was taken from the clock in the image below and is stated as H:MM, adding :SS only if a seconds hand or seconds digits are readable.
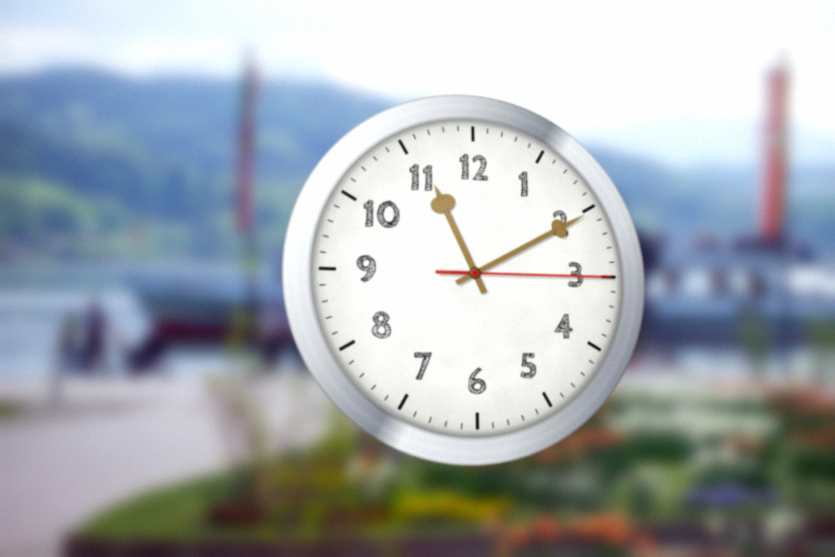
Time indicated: 11:10:15
